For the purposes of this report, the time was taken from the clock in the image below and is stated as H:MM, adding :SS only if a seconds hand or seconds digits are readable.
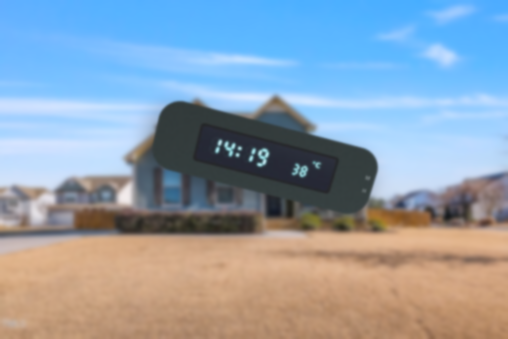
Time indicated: 14:19
